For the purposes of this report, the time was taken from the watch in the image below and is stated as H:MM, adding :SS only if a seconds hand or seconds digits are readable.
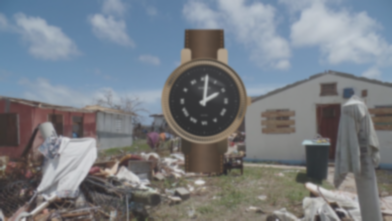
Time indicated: 2:01
